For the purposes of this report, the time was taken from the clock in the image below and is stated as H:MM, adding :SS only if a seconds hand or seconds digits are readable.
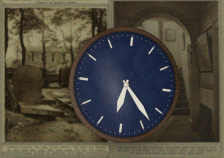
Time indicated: 6:23
